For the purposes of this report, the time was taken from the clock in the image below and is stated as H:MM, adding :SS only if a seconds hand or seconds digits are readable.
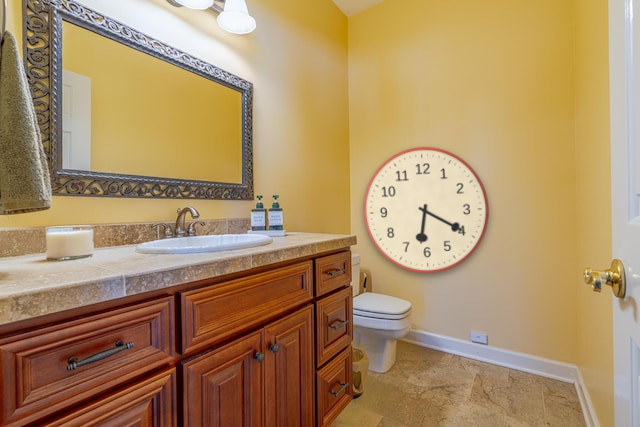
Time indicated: 6:20
